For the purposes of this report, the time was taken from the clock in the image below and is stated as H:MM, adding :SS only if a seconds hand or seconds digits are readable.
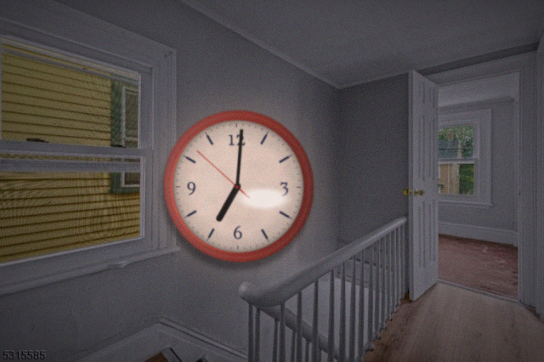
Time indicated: 7:00:52
